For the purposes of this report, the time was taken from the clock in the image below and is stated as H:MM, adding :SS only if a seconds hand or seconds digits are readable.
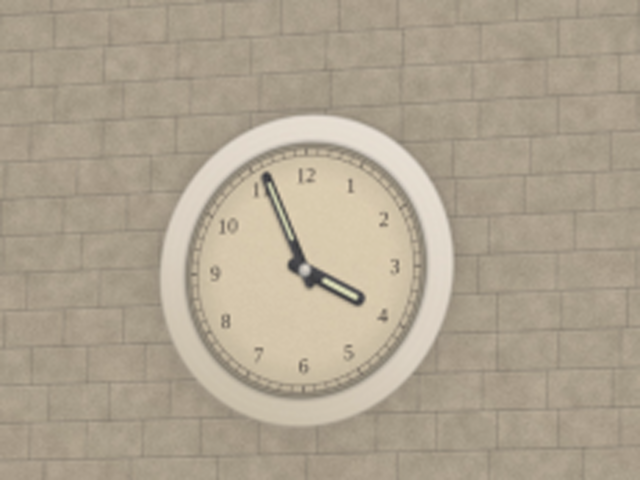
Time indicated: 3:56
